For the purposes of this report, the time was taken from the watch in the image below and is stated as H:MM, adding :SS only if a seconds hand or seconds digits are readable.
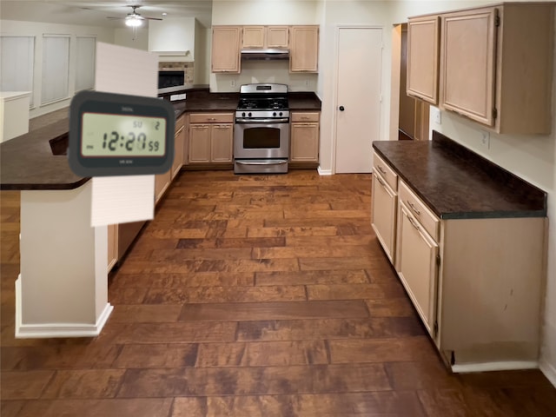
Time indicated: 12:27
